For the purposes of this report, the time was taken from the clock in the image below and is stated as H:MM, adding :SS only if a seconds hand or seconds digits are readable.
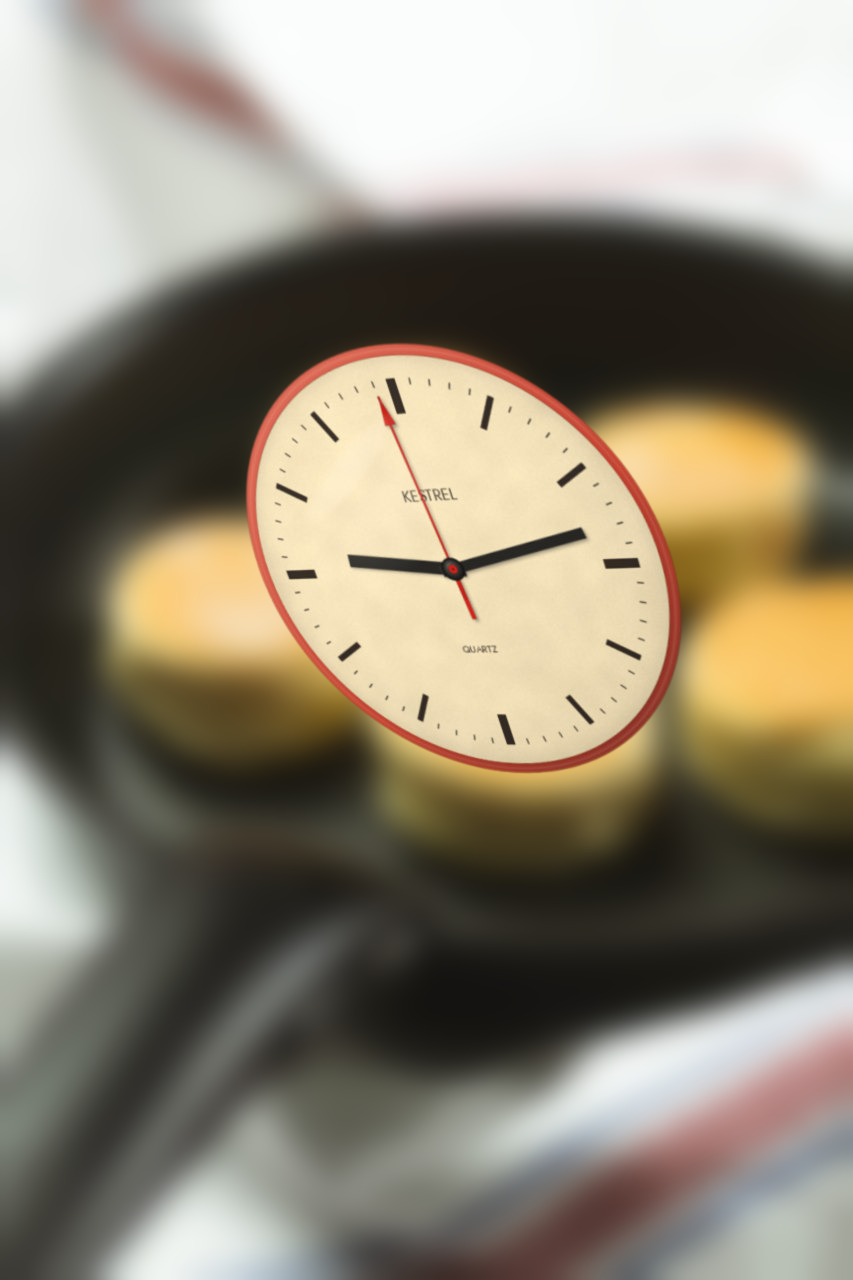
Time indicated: 9:12:59
